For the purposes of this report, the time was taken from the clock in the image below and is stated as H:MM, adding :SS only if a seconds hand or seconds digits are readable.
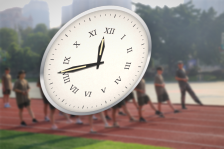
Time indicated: 11:42
